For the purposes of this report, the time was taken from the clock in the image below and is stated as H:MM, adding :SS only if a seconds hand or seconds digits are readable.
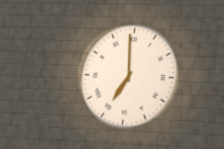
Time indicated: 6:59
